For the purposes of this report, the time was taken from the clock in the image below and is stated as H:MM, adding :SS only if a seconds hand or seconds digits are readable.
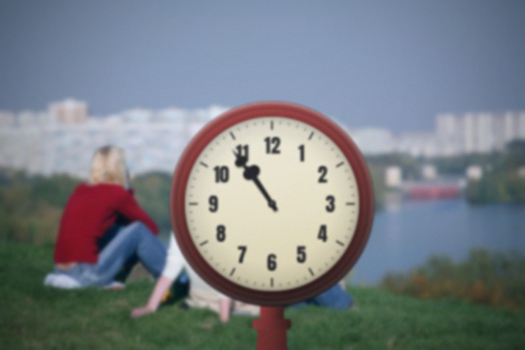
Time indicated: 10:54
